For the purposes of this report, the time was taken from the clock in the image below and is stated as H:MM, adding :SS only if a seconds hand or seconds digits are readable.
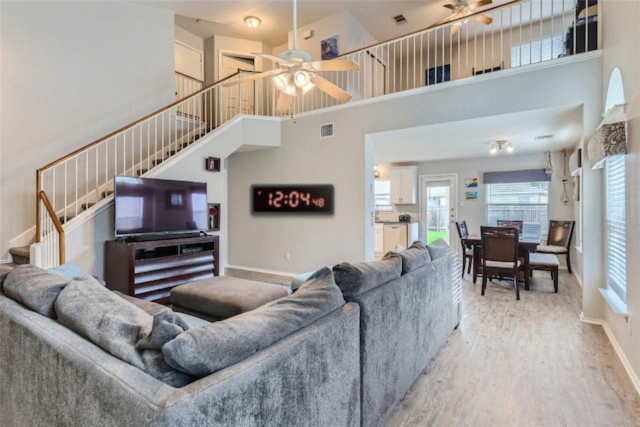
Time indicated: 12:04
